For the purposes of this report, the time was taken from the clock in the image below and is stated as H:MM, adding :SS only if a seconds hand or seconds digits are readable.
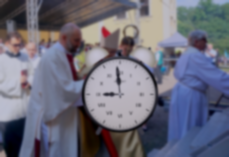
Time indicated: 8:59
